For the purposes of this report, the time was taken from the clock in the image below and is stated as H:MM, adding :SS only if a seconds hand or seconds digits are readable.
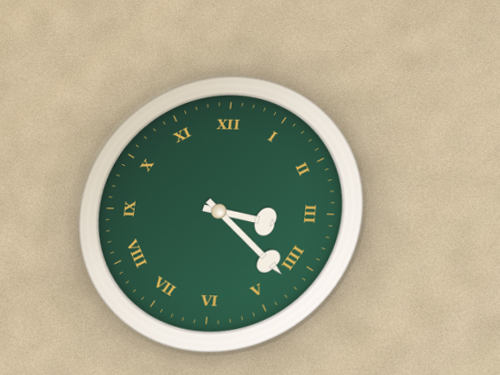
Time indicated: 3:22
